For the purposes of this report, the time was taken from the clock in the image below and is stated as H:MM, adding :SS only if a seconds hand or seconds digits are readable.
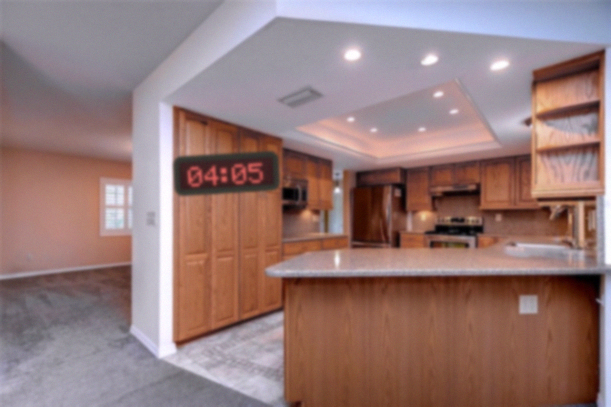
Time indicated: 4:05
